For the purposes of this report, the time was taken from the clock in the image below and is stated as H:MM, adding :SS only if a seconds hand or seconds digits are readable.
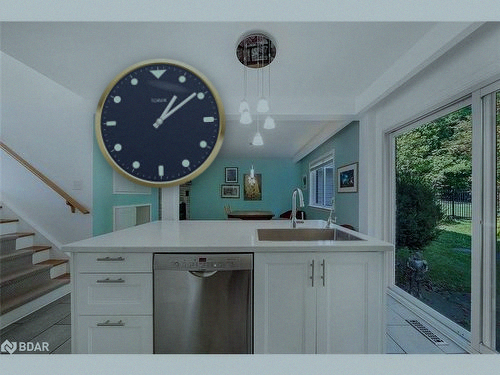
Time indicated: 1:09
